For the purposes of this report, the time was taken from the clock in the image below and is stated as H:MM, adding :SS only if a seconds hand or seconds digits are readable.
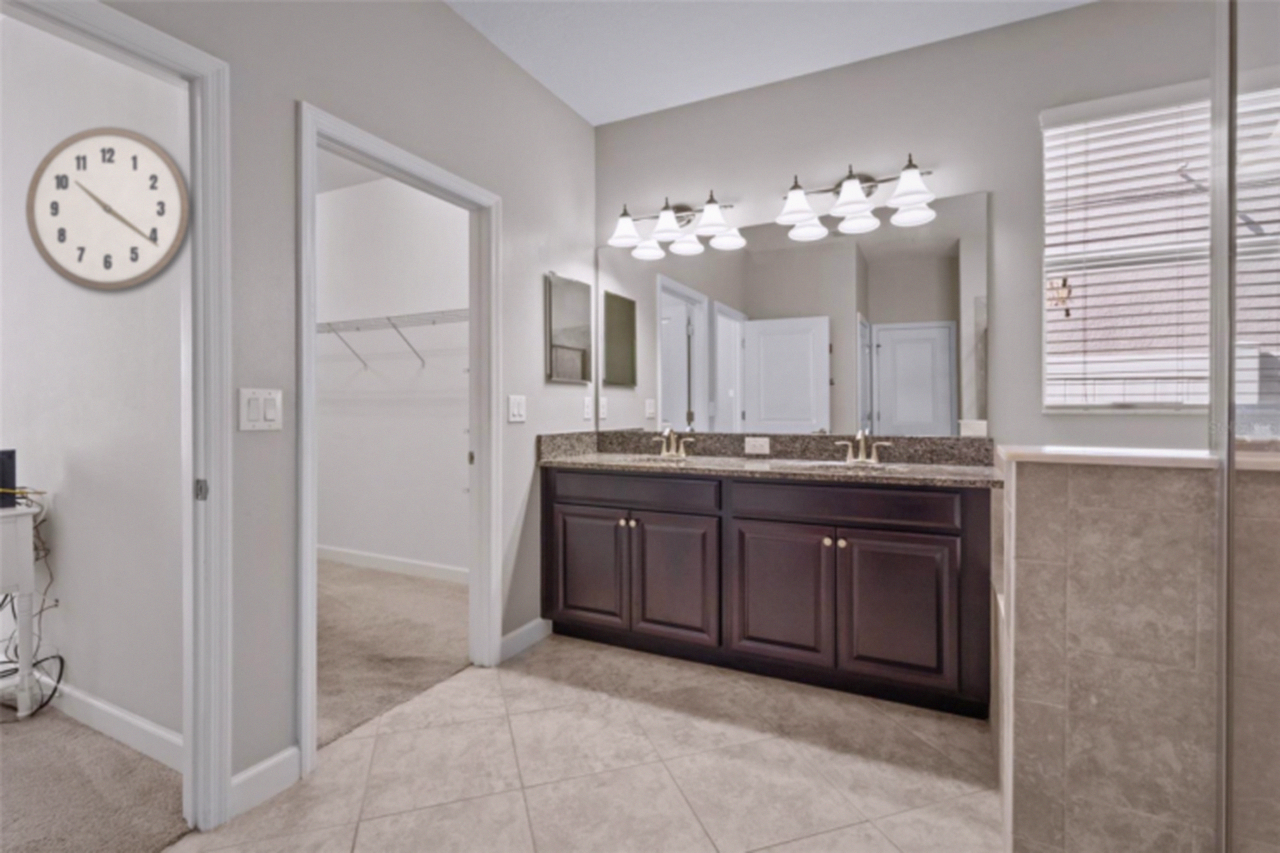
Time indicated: 10:21
